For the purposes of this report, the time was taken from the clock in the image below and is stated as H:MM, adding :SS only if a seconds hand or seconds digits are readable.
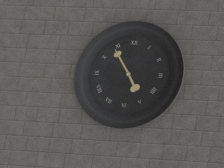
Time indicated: 4:54
